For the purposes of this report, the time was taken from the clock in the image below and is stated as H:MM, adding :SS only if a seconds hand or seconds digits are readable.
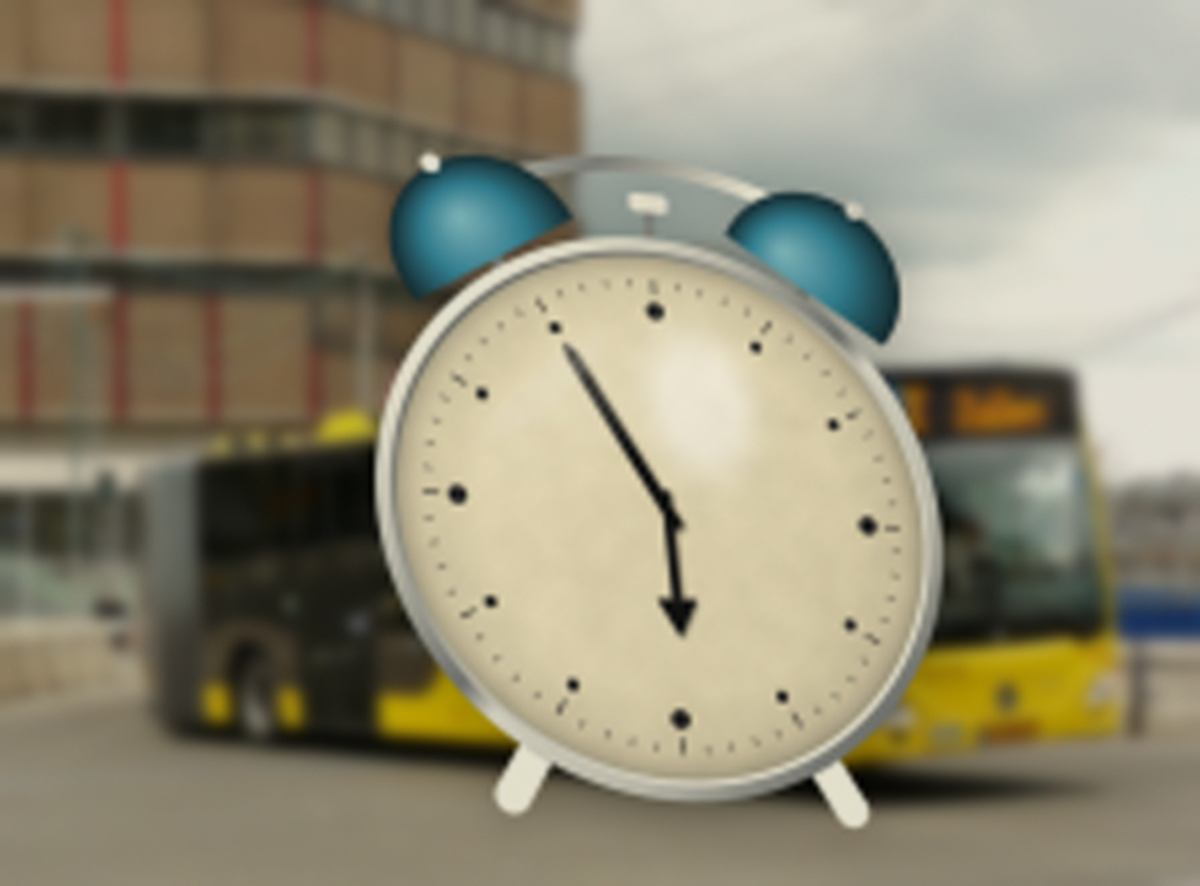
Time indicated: 5:55
